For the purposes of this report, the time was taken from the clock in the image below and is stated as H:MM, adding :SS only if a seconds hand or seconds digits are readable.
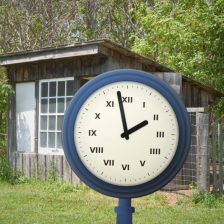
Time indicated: 1:58
